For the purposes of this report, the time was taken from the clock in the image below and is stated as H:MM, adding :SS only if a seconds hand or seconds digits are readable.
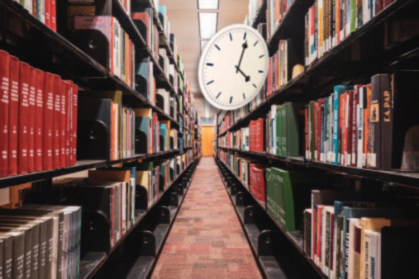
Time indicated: 4:01
